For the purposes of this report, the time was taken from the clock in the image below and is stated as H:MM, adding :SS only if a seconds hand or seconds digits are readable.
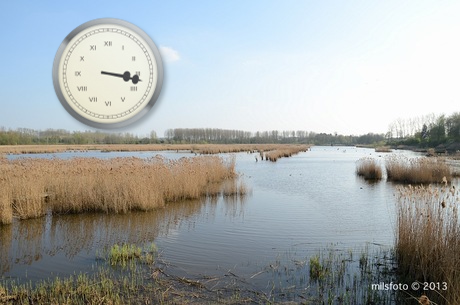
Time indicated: 3:17
